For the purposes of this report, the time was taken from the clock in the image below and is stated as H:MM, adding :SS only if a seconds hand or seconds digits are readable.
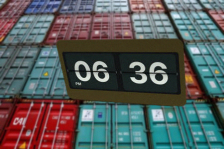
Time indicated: 6:36
